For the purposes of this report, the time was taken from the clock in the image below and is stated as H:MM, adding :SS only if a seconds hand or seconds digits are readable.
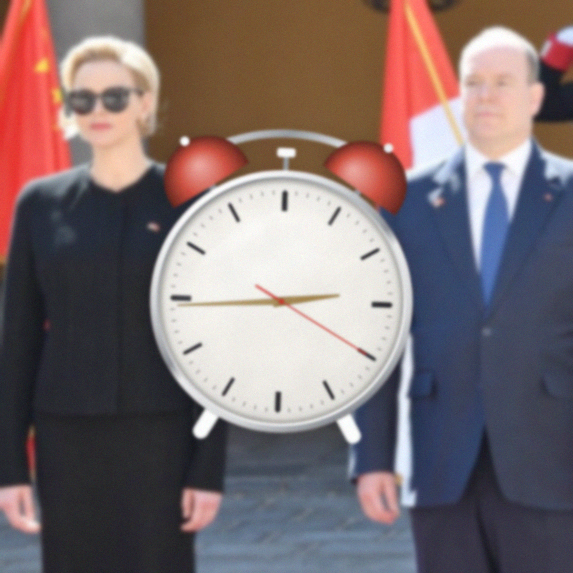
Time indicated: 2:44:20
